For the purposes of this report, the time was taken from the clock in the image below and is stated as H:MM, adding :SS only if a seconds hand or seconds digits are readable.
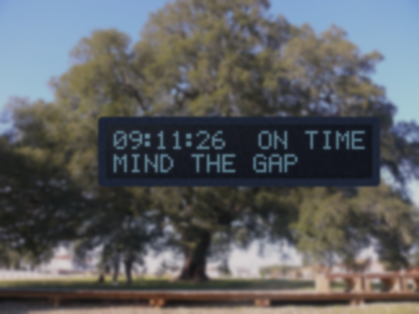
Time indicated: 9:11:26
